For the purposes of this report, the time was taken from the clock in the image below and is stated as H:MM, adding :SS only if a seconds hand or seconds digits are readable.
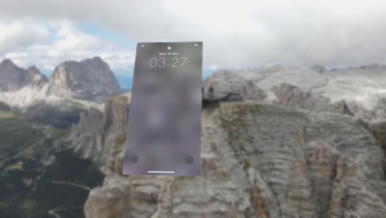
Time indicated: 3:27
